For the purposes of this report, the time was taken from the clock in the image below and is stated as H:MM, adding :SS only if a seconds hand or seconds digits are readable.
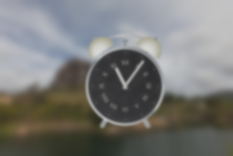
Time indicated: 11:06
